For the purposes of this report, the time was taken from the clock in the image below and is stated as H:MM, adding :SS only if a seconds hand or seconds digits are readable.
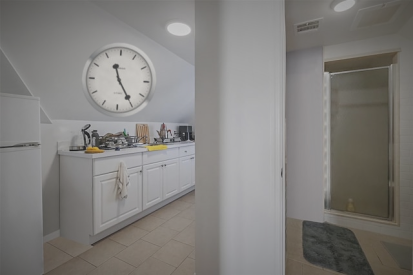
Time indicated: 11:25
